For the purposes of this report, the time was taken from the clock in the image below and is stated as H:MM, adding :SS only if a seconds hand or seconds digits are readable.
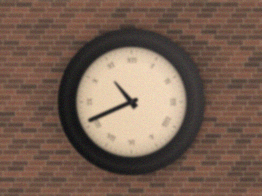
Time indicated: 10:41
